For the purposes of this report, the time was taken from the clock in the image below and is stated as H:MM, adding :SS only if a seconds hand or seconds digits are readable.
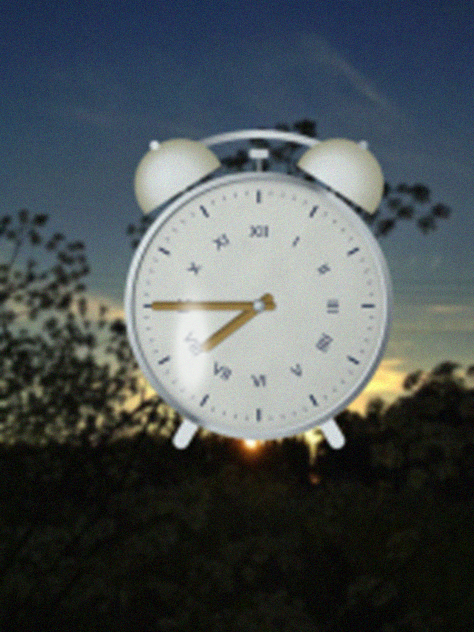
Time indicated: 7:45
